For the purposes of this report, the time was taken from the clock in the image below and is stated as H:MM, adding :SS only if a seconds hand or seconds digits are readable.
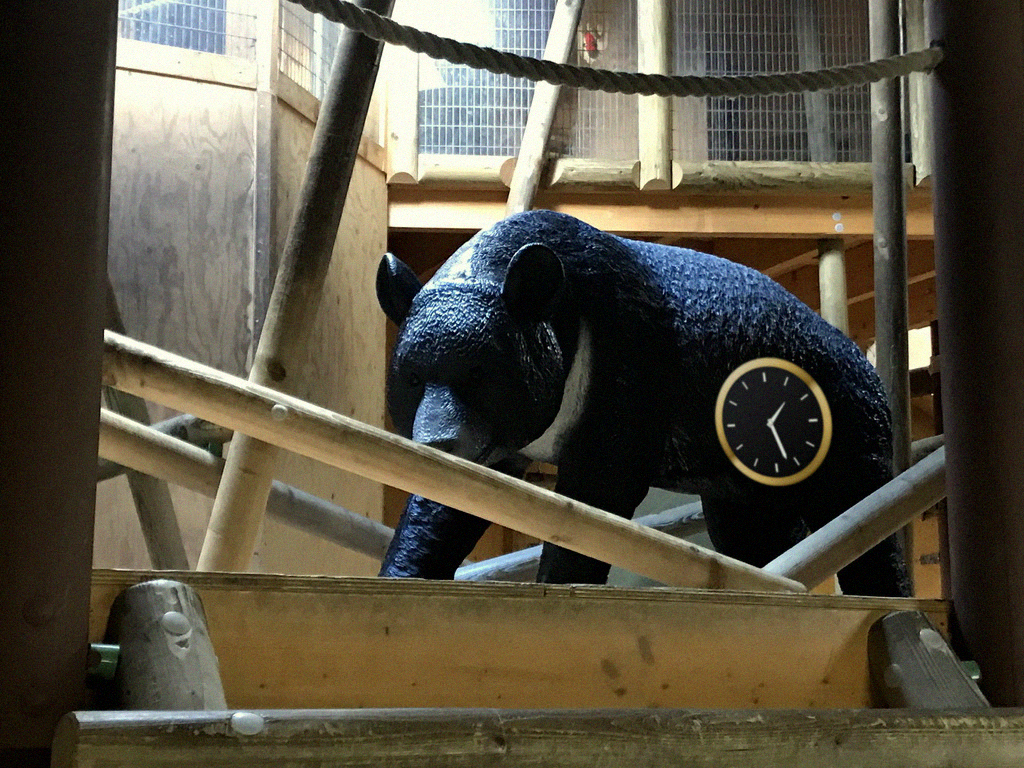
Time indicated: 1:27
